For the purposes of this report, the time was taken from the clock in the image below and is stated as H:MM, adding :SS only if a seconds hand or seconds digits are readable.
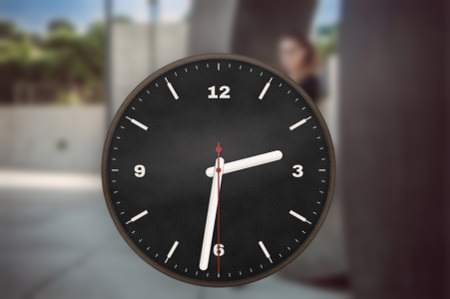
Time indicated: 2:31:30
